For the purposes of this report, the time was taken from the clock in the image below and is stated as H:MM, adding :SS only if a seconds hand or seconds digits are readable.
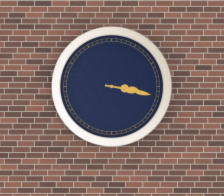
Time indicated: 3:17
